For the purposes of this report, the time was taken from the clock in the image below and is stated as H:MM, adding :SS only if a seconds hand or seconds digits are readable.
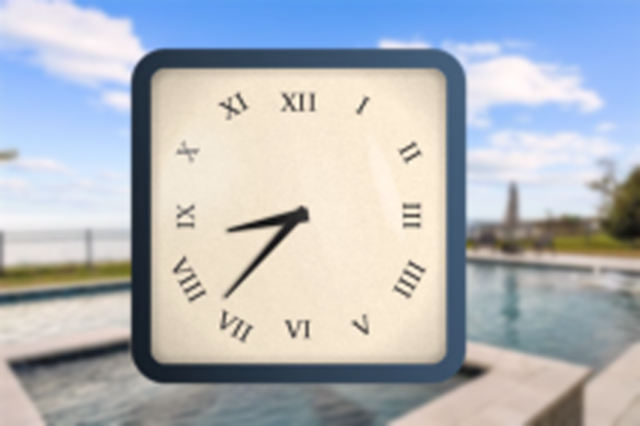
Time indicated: 8:37
